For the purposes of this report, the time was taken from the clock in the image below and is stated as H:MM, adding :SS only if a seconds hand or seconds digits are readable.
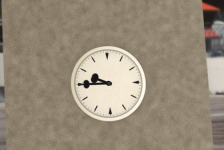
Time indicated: 9:45
